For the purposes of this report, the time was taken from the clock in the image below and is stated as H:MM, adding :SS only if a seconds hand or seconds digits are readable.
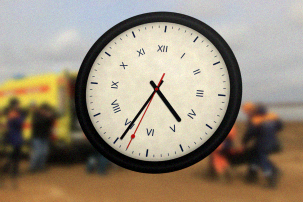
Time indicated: 4:34:33
